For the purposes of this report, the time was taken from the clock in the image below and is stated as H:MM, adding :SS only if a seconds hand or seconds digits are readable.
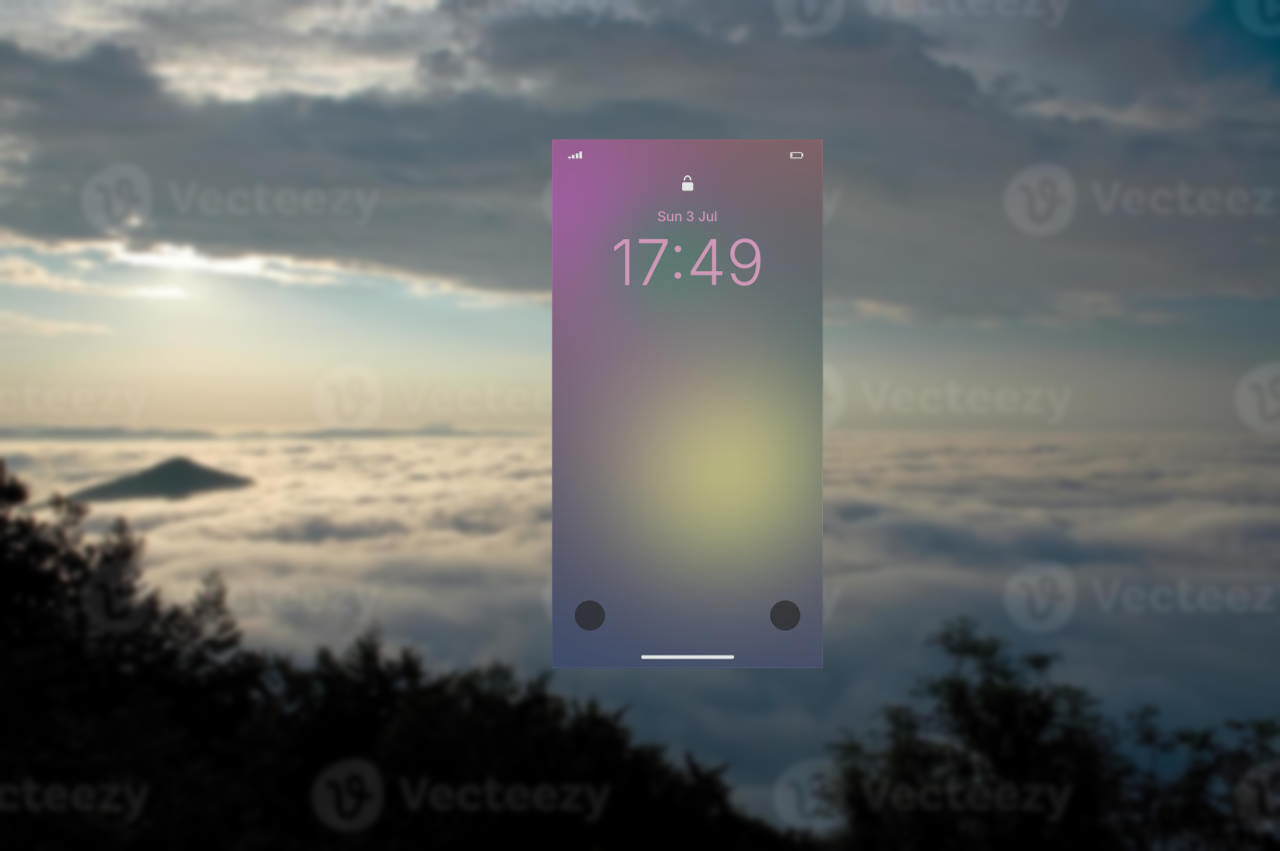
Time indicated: 17:49
